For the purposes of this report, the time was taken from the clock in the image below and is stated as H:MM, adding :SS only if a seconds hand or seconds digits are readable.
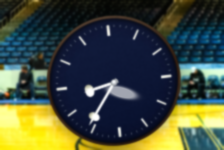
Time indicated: 8:36
